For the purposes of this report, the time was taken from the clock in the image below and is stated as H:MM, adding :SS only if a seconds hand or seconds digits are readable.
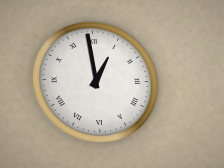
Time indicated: 12:59
